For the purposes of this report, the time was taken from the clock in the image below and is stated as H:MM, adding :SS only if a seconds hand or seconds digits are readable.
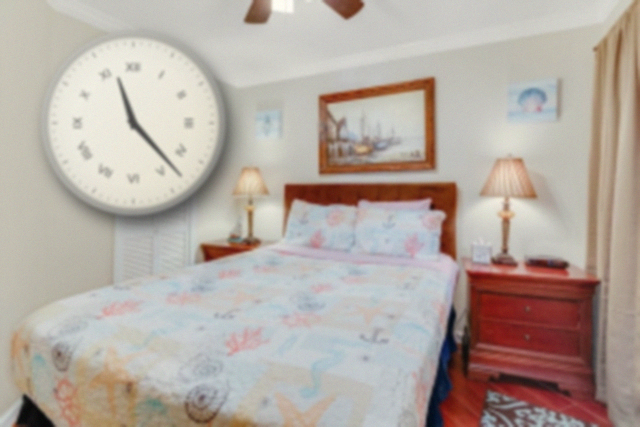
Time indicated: 11:23
